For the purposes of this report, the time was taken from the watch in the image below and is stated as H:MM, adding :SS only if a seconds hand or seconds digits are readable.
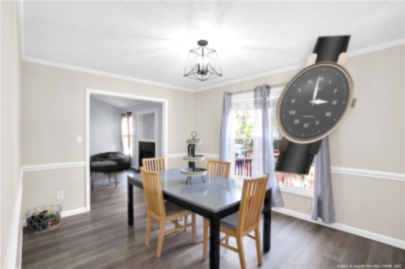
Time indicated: 2:59
